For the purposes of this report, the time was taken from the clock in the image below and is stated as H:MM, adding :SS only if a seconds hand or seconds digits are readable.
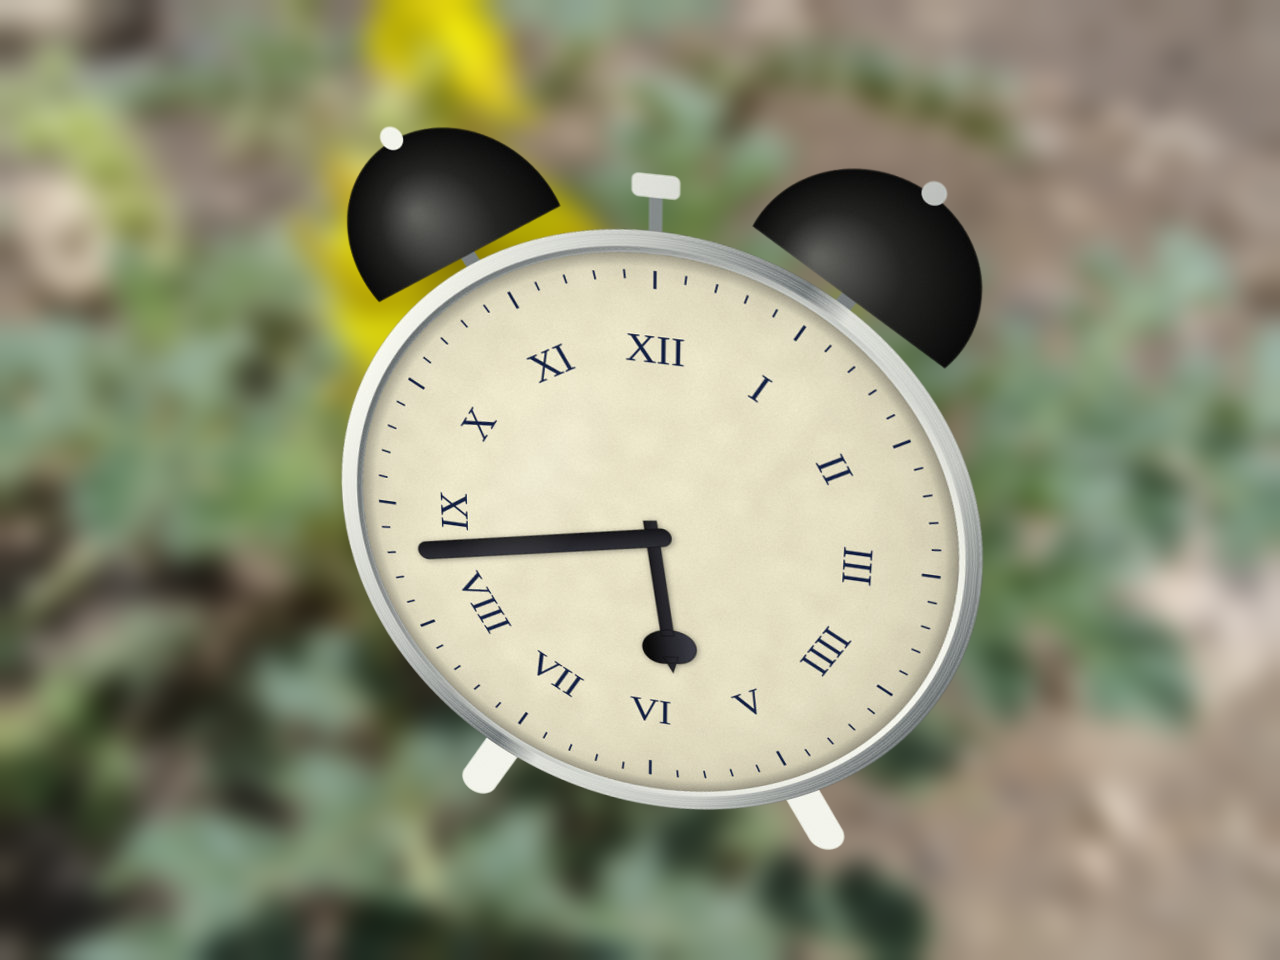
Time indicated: 5:43
